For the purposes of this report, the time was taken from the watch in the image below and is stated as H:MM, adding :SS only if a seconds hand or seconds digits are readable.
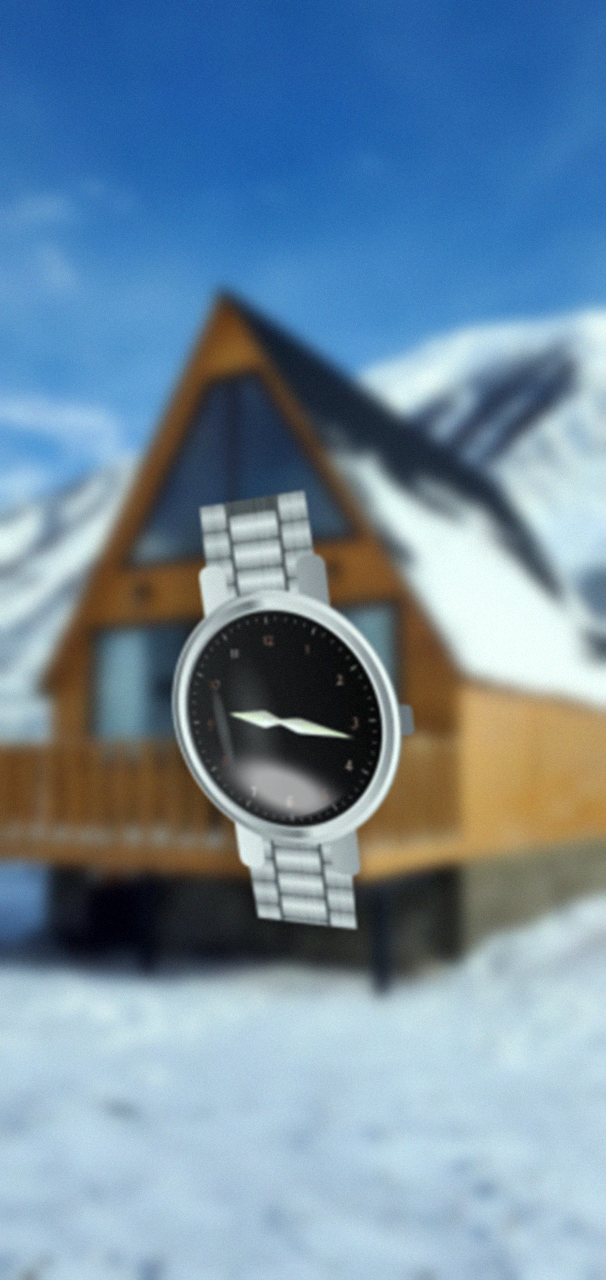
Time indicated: 9:17
